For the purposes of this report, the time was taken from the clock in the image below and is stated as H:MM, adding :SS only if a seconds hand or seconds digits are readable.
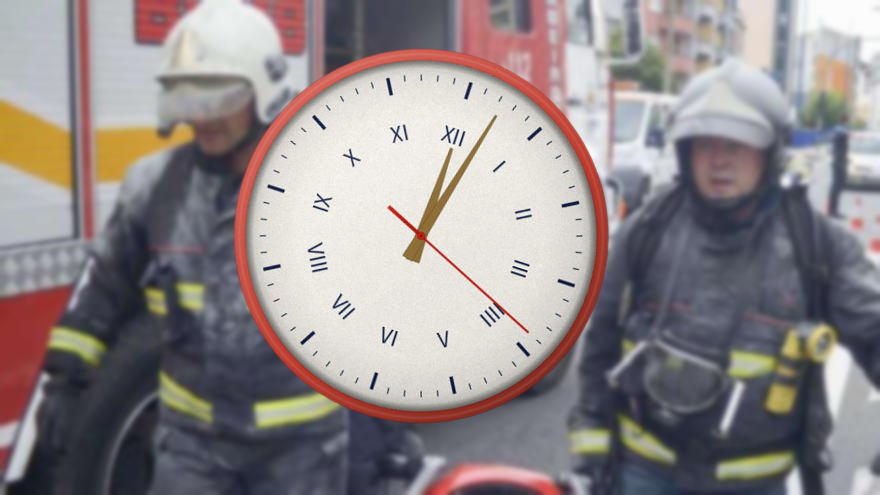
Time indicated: 12:02:19
